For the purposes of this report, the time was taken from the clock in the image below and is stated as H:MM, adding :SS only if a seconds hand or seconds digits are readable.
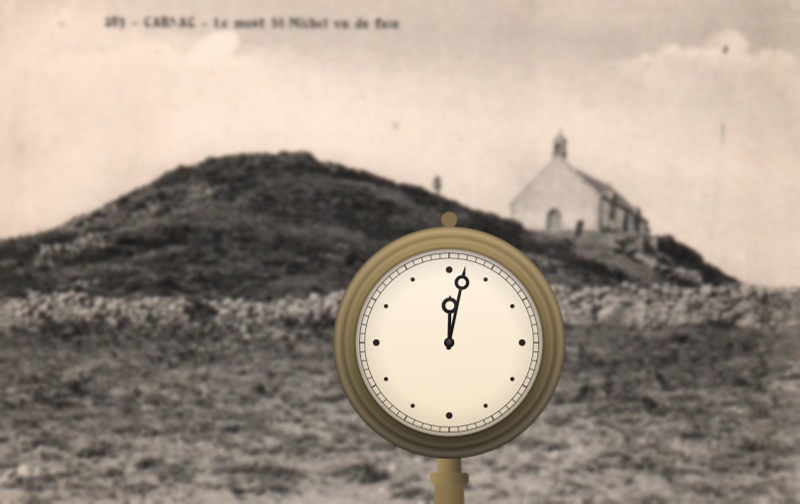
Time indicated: 12:02
